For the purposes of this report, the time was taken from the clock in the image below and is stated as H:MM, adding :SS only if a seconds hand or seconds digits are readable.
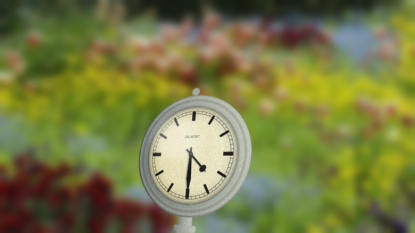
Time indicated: 4:30
